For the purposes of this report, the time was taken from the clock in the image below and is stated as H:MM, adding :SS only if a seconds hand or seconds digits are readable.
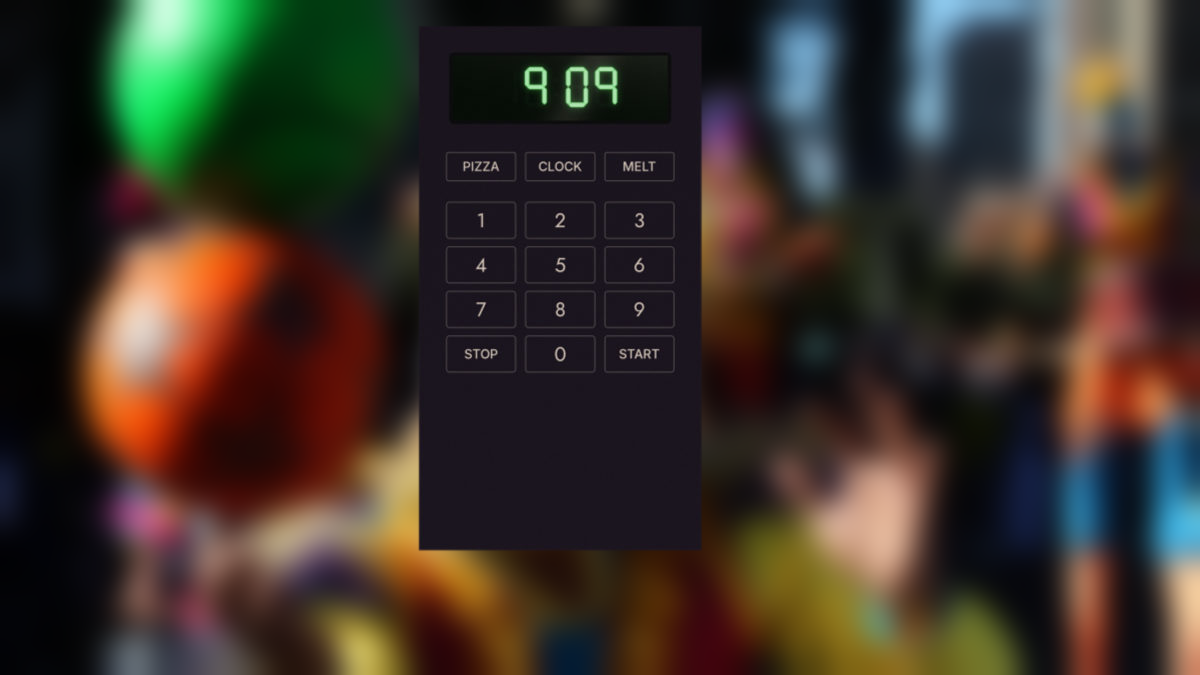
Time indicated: 9:09
